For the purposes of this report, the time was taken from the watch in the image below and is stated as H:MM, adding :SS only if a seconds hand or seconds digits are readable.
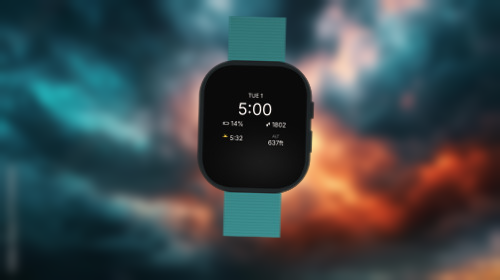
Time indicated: 5:00
